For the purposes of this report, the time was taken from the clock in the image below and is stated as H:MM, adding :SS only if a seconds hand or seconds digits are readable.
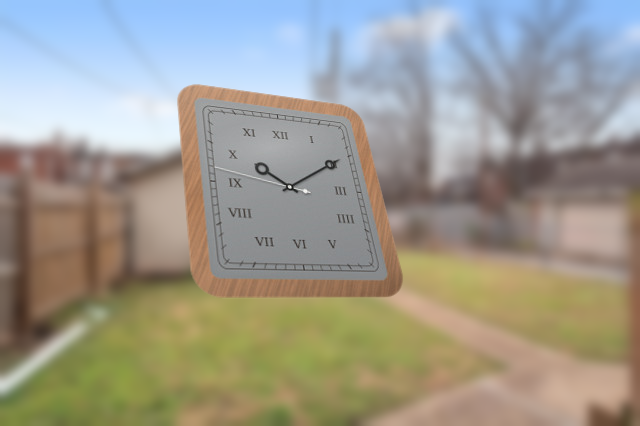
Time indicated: 10:09:47
